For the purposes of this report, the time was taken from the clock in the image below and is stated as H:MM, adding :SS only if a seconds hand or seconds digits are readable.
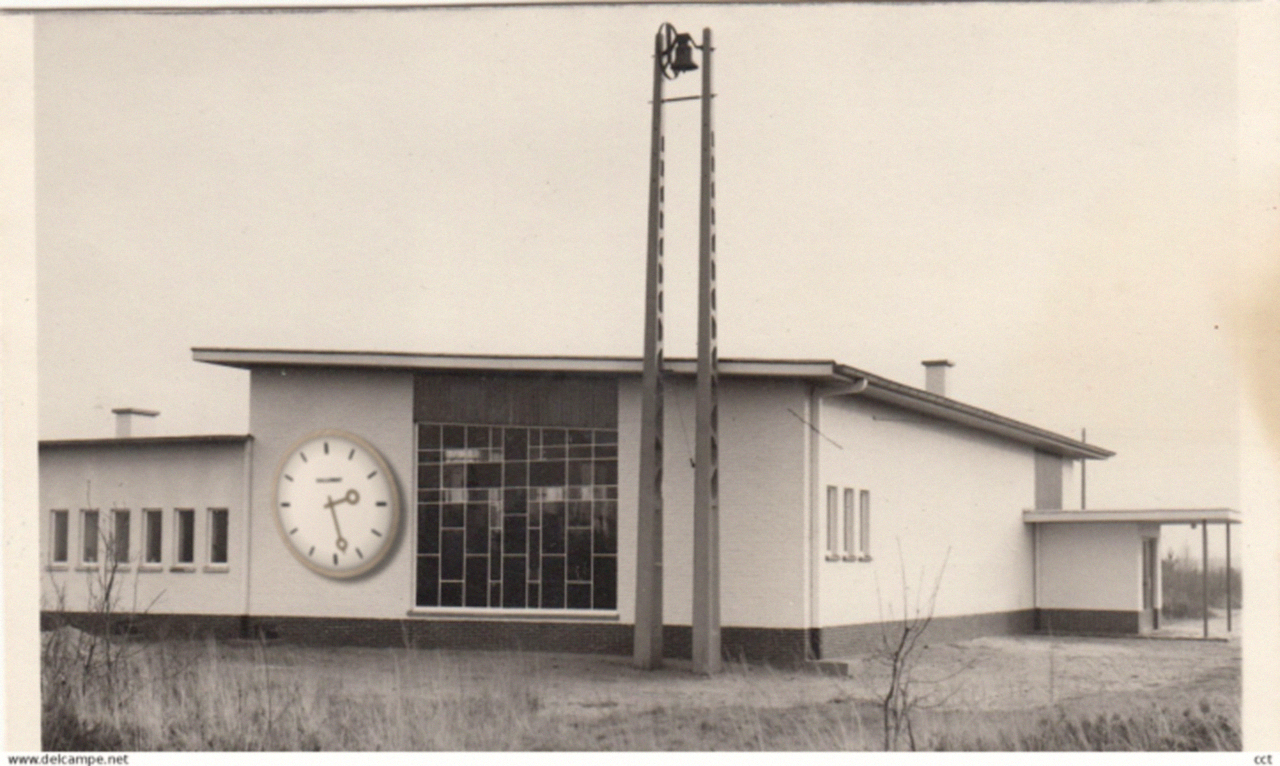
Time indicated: 2:28
